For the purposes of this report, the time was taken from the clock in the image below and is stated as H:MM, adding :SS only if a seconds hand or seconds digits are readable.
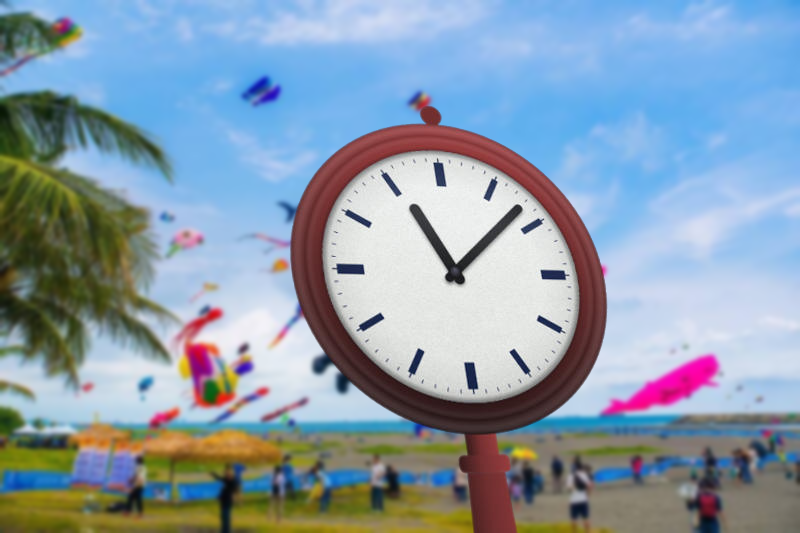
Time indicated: 11:08
